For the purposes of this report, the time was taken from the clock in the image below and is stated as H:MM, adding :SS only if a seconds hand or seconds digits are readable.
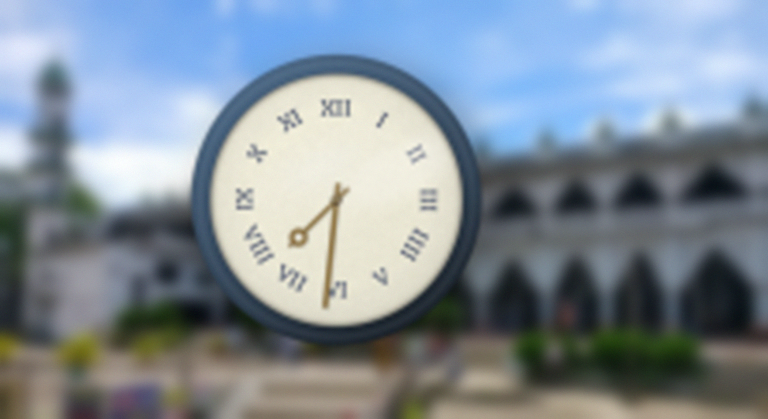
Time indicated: 7:31
